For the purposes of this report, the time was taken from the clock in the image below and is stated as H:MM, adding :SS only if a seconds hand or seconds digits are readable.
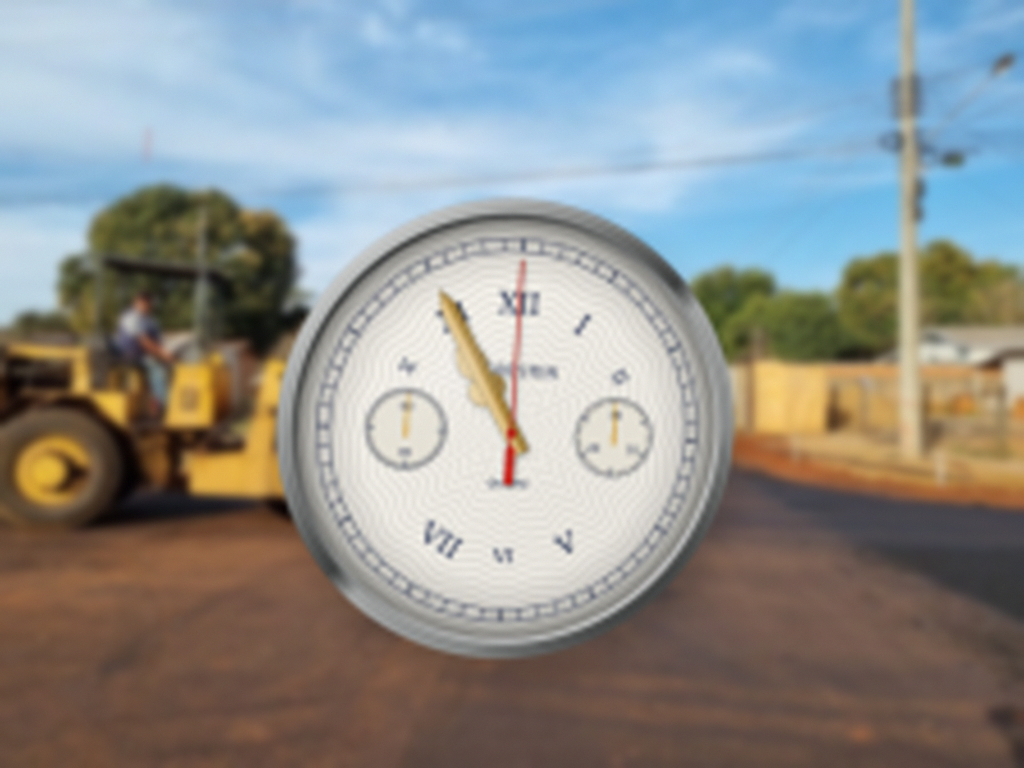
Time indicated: 10:55
